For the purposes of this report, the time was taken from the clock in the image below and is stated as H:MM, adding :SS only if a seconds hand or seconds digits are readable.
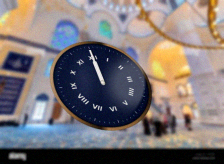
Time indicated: 12:00
